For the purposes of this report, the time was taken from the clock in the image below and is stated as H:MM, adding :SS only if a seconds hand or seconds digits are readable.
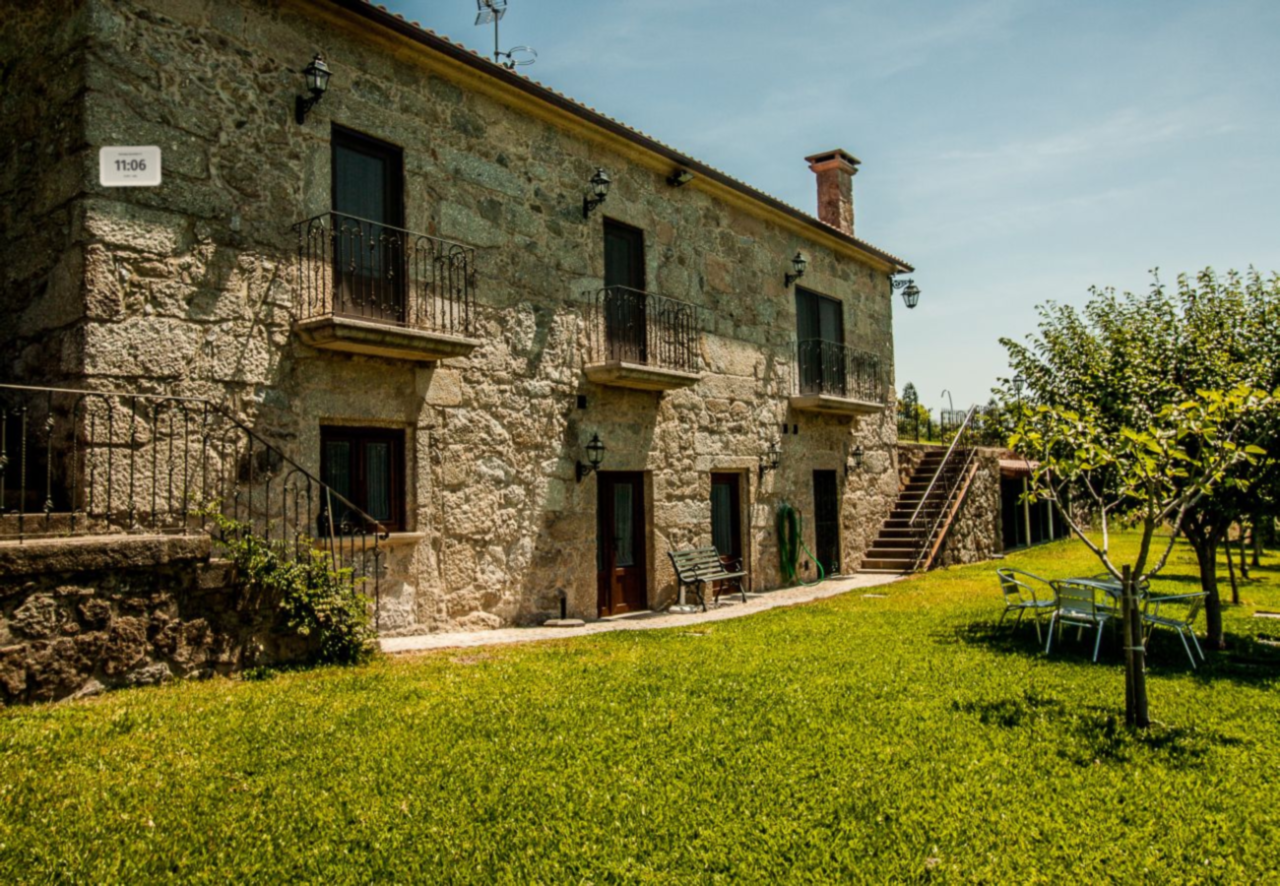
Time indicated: 11:06
